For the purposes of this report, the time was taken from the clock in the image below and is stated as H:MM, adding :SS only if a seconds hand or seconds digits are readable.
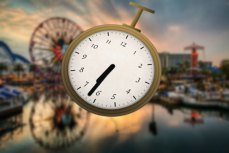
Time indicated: 6:32
